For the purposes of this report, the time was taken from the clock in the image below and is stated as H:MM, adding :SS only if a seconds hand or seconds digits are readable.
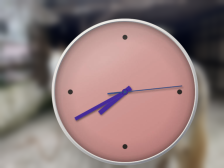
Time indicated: 7:40:14
